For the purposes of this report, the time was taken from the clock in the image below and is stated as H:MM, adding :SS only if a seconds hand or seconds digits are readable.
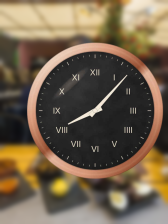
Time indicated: 8:07
